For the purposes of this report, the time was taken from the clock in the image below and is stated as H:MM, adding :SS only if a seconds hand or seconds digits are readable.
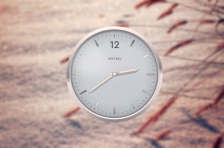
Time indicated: 2:39
